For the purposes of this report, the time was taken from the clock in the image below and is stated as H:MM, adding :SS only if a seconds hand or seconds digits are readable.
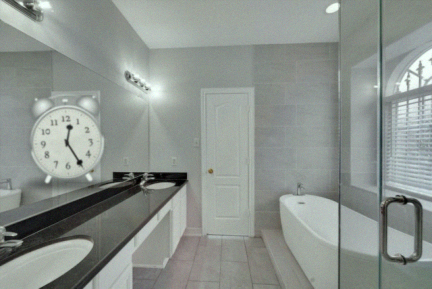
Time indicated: 12:25
